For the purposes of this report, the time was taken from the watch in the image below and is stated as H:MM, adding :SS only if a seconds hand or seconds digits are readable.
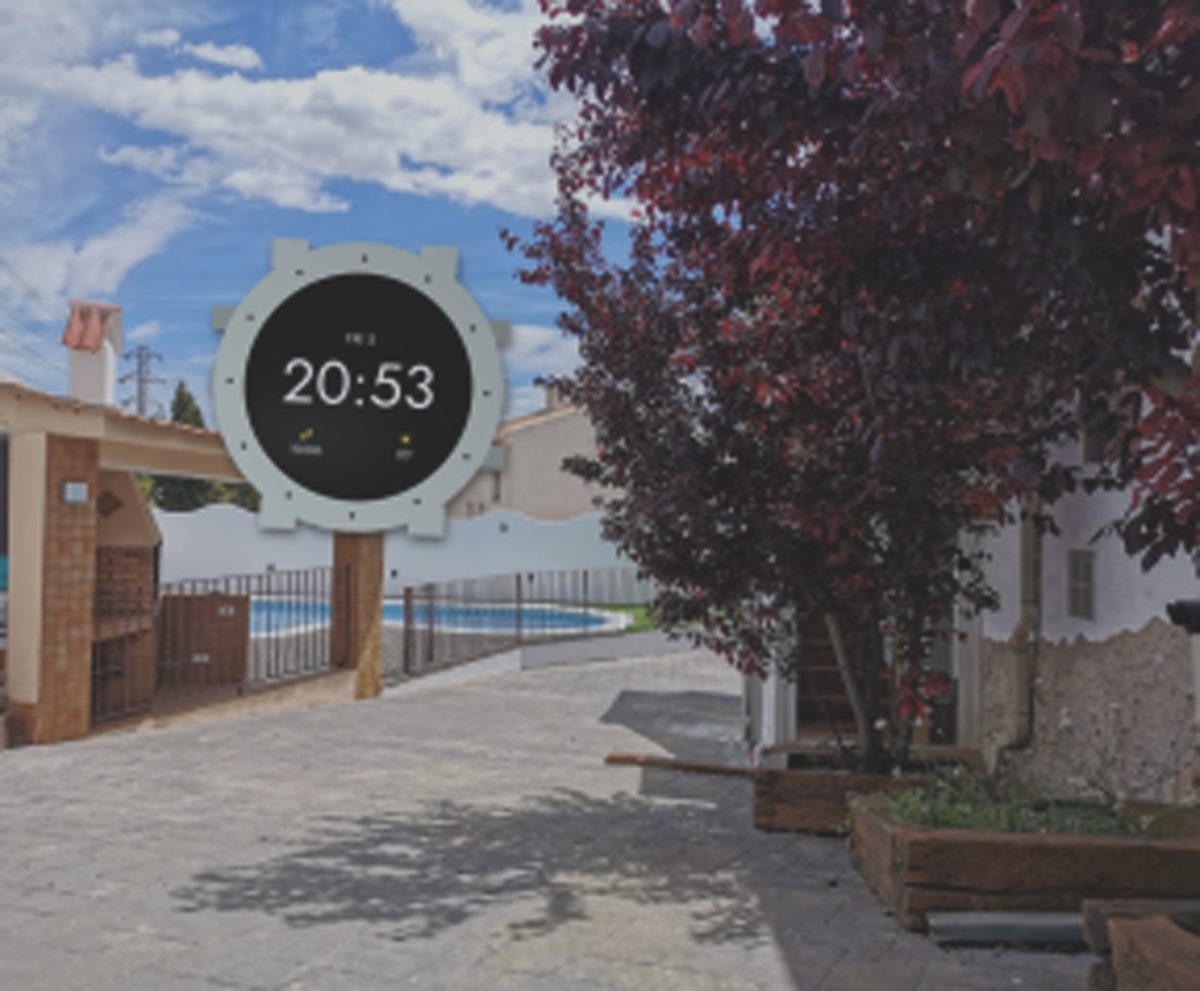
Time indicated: 20:53
